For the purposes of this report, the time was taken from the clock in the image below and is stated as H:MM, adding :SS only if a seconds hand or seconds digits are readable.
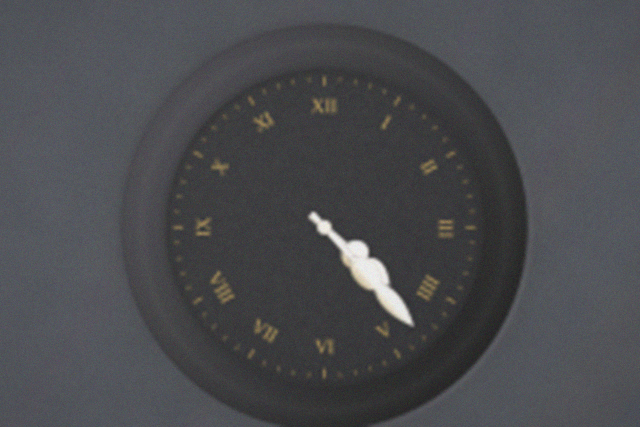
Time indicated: 4:23
